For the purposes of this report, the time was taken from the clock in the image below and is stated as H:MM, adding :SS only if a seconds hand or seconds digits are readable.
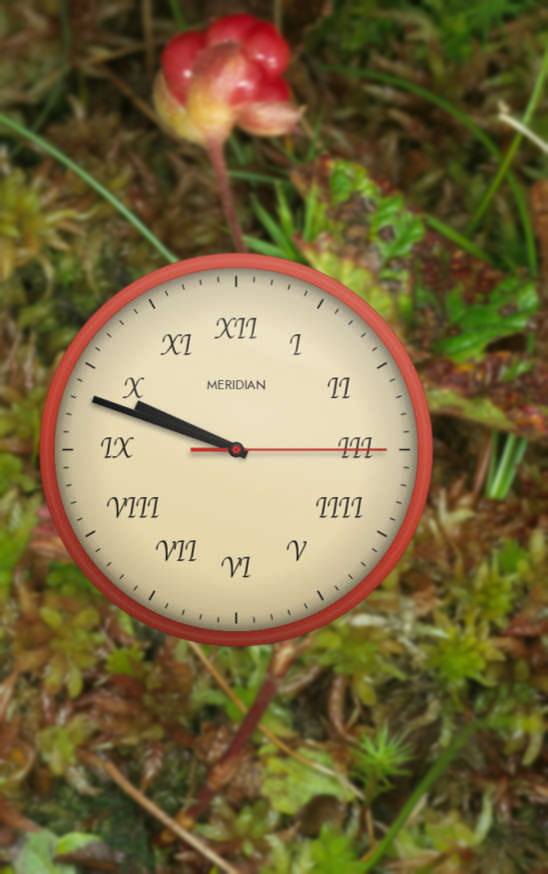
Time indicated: 9:48:15
